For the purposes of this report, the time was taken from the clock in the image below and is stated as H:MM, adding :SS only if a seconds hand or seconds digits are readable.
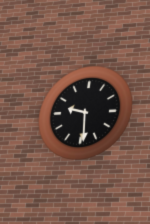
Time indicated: 9:29
